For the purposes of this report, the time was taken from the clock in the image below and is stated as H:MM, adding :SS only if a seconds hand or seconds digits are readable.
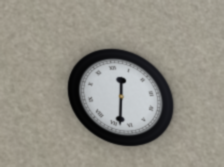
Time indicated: 12:33
